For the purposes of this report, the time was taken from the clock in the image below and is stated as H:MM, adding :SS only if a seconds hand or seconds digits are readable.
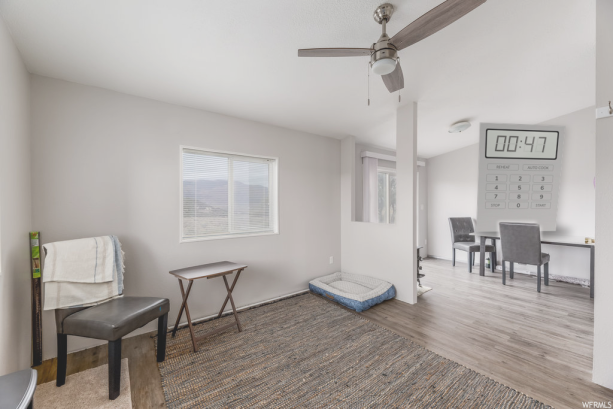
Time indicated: 0:47
